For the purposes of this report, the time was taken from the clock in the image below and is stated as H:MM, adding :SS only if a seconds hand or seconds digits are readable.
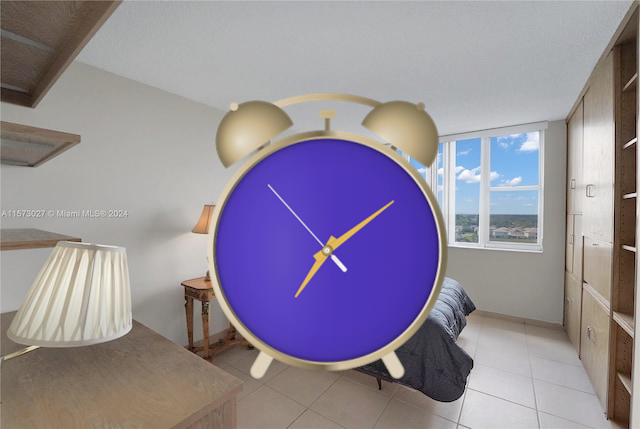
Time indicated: 7:08:53
